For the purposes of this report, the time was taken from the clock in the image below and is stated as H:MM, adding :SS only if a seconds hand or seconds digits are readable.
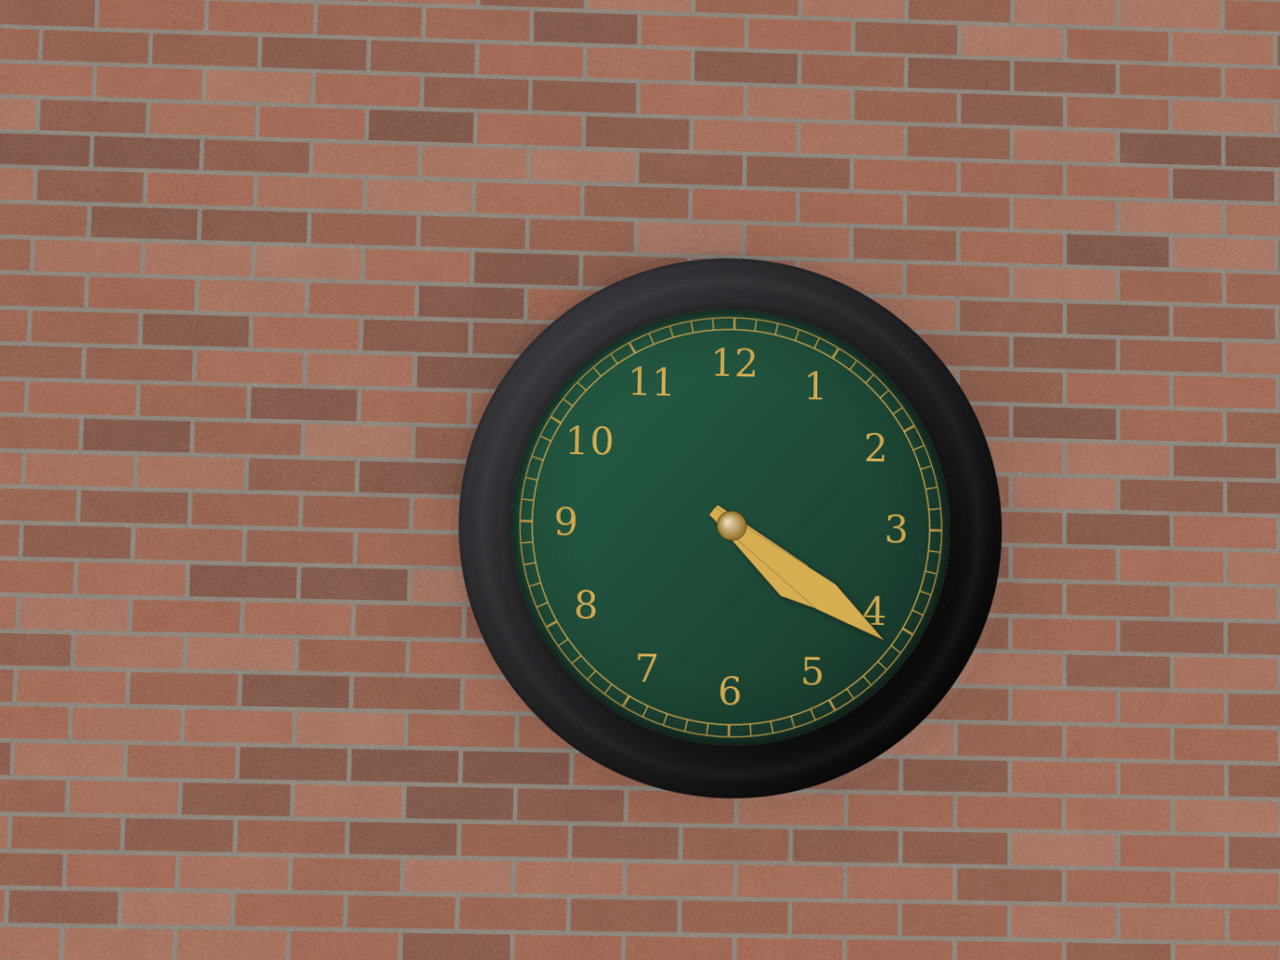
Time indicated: 4:21
